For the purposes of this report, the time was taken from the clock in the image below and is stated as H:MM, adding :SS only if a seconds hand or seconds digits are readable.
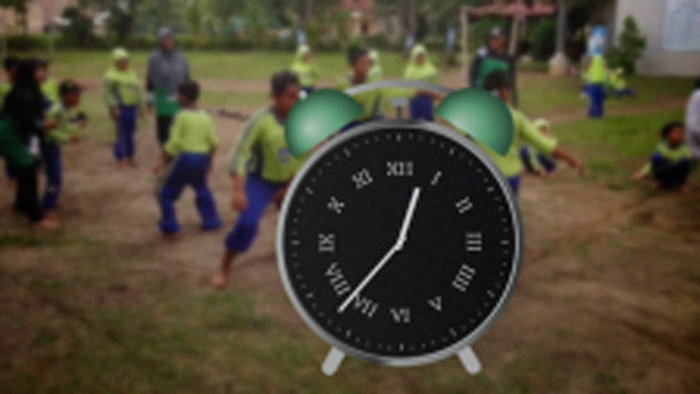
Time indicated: 12:37
